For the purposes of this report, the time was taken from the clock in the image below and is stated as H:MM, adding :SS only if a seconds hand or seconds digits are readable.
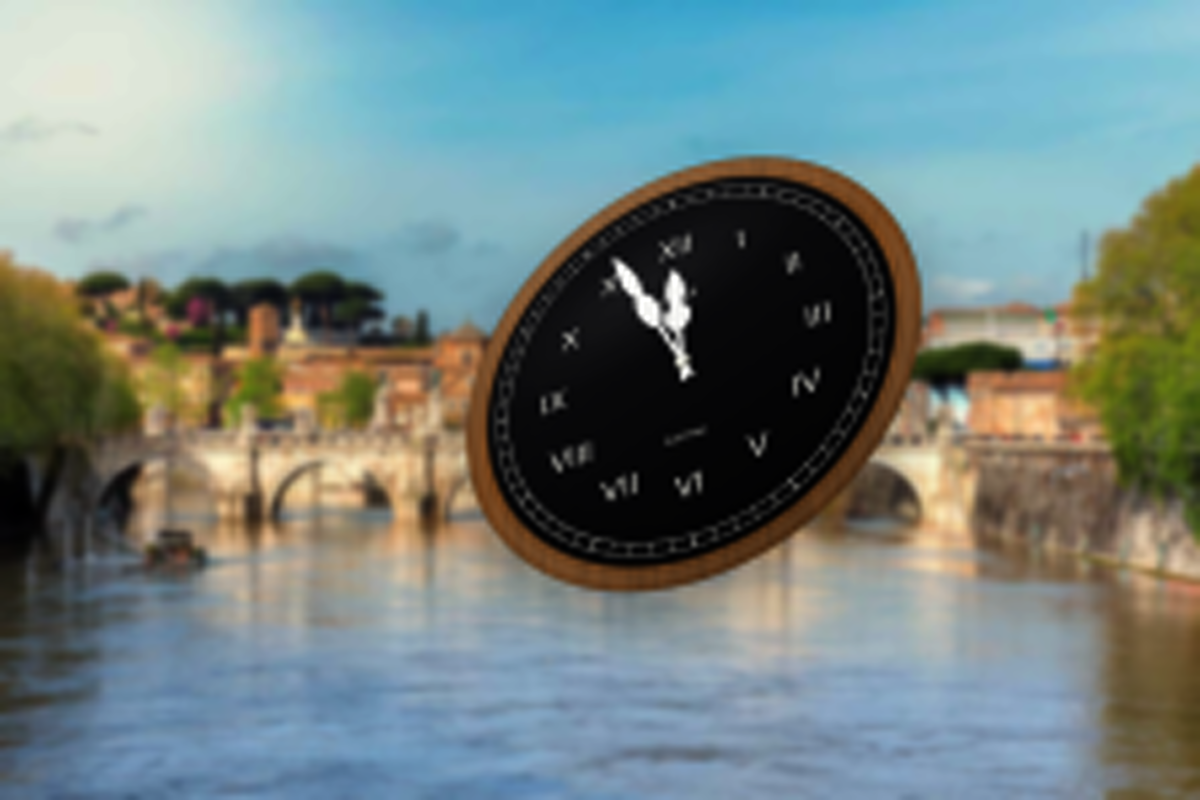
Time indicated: 11:56
